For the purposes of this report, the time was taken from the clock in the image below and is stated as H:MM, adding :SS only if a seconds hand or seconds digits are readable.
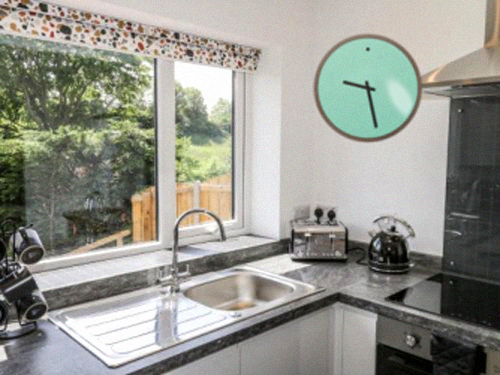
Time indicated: 9:28
